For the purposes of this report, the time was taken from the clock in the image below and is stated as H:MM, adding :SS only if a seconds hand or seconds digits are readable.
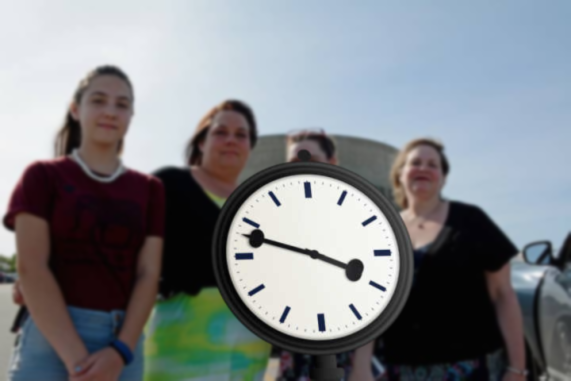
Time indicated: 3:48
